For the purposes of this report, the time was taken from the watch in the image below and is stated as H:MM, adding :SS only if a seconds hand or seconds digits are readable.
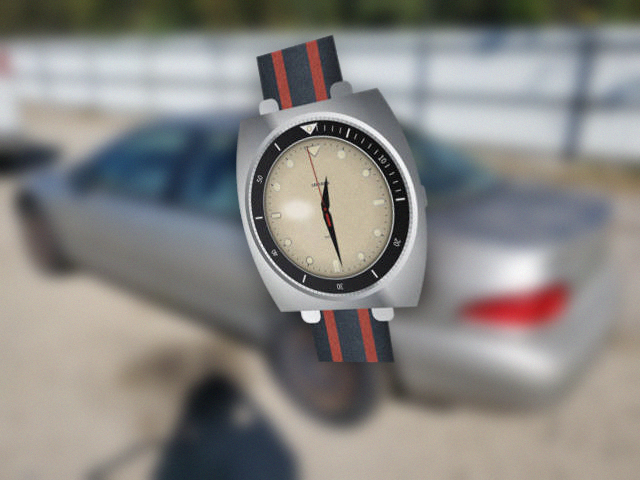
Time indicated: 12:28:59
